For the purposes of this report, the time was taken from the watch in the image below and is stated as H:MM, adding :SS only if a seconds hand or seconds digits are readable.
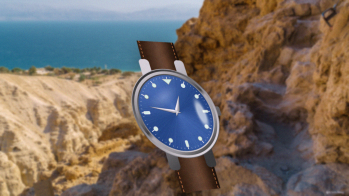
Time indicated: 12:47
